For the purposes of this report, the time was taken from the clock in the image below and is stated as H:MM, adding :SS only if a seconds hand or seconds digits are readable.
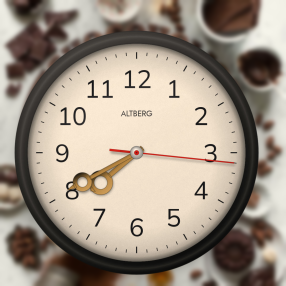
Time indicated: 7:40:16
